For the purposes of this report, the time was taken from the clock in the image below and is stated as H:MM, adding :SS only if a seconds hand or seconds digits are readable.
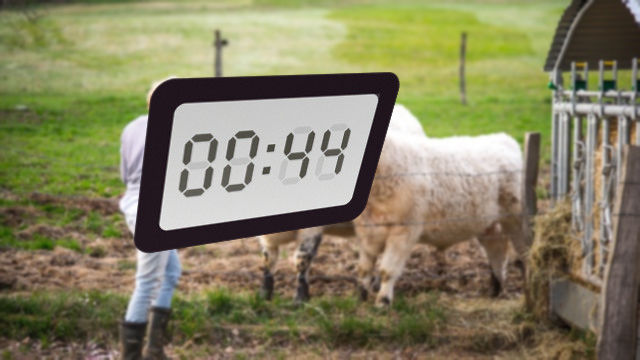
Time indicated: 0:44
